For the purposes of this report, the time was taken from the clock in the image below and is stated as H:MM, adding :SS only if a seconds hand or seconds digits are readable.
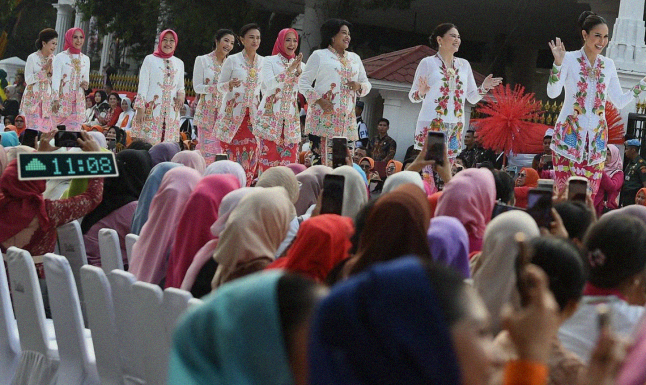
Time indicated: 11:08
